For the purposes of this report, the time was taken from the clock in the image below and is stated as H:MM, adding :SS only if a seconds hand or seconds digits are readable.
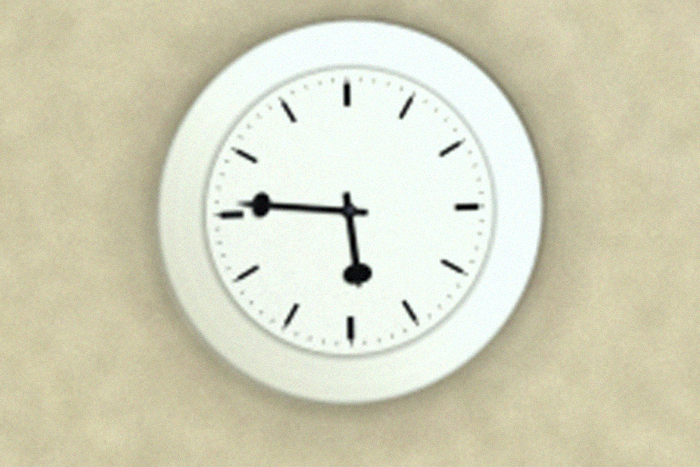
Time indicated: 5:46
